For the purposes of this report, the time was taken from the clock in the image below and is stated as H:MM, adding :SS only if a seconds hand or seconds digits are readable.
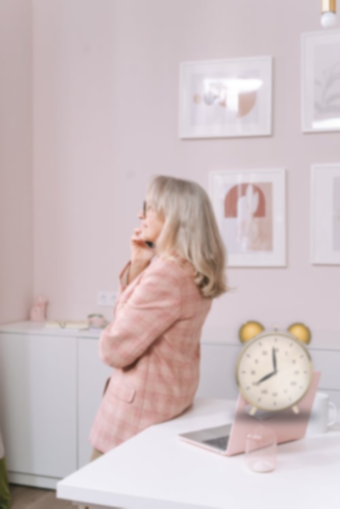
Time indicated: 7:59
